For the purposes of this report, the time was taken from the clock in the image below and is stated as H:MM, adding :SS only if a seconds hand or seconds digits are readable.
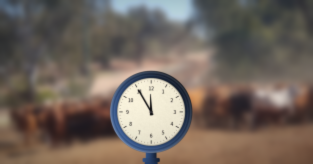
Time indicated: 11:55
